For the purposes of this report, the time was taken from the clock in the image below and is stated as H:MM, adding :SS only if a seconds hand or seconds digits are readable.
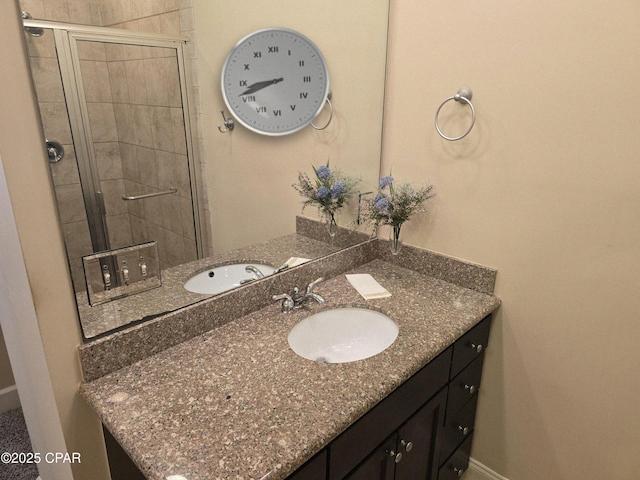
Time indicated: 8:42
